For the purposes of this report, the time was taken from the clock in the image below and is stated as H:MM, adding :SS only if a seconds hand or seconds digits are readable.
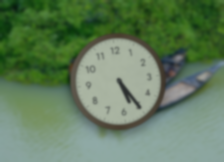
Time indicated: 5:25
